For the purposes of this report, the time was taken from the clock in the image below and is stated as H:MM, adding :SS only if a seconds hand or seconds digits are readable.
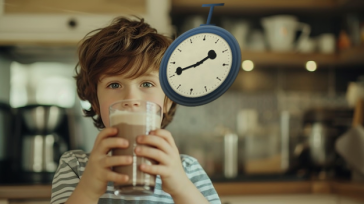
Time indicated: 1:41
